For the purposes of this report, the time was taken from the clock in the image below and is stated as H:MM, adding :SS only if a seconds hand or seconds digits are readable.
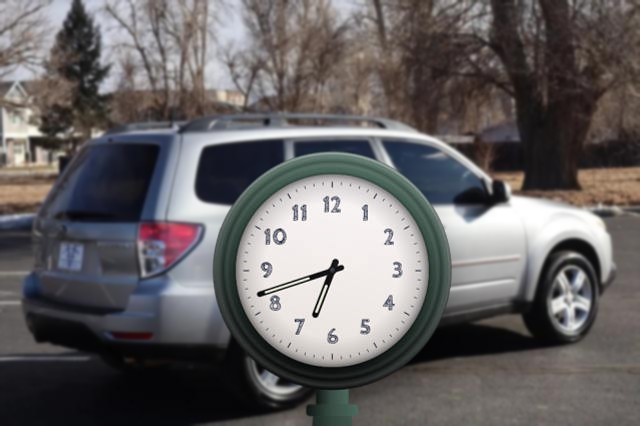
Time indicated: 6:42
